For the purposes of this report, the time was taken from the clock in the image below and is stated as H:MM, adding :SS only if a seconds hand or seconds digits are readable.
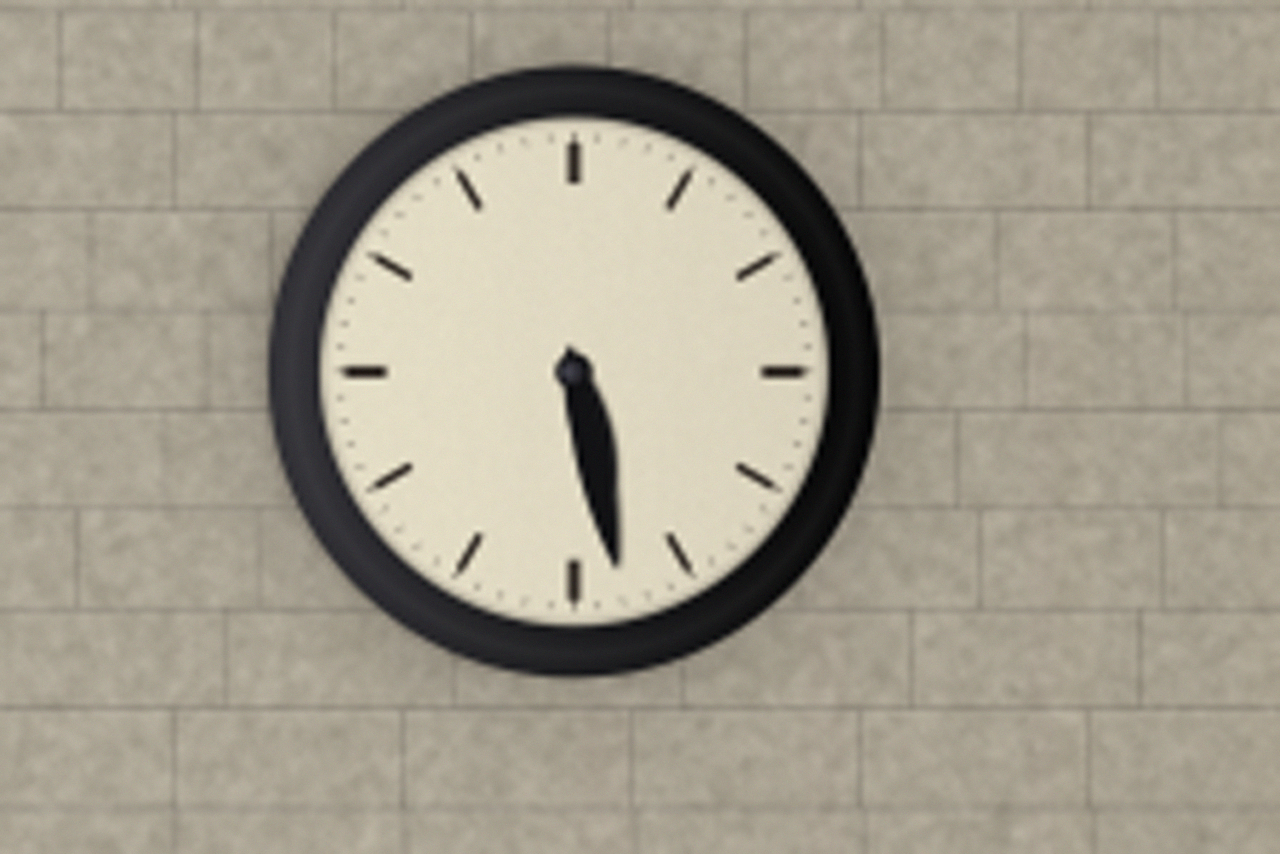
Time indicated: 5:28
